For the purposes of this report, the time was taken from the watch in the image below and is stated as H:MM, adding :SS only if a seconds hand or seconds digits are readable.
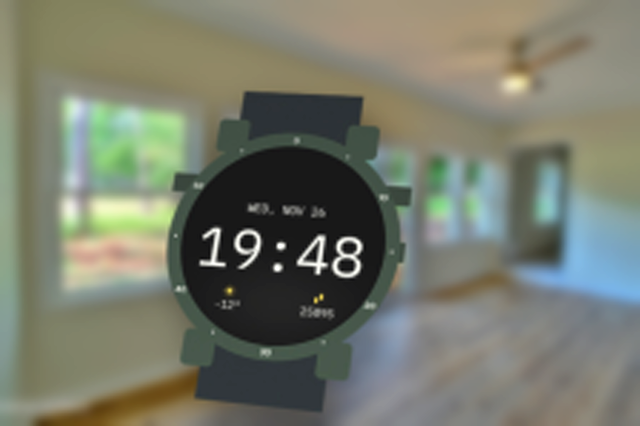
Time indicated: 19:48
